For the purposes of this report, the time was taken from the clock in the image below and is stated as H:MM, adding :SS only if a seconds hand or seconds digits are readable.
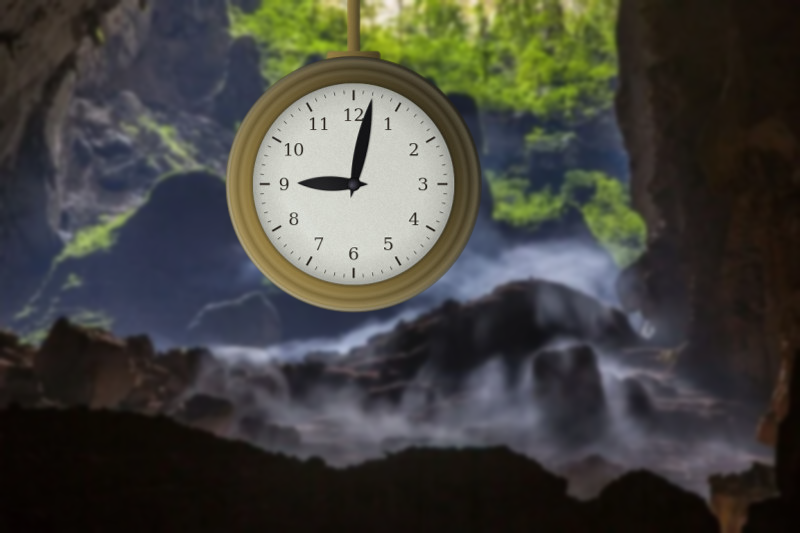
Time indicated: 9:02
